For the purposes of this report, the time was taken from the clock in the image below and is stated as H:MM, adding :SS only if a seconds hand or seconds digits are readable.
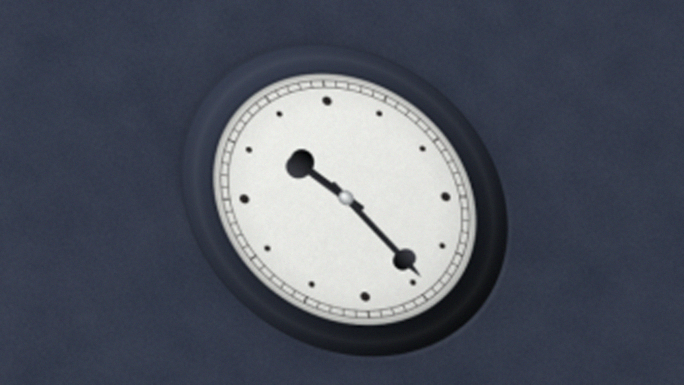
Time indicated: 10:24
